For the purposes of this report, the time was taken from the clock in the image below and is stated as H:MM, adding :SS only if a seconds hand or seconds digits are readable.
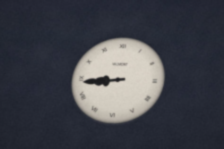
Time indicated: 8:44
